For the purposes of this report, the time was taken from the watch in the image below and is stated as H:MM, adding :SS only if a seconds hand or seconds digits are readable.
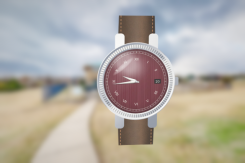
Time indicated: 9:44
